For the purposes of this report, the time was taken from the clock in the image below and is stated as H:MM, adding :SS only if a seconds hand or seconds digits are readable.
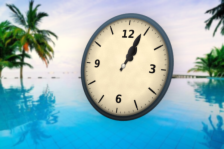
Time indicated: 1:04
